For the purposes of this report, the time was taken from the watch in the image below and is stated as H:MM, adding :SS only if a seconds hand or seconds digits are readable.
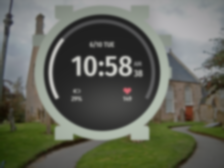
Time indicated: 10:58
